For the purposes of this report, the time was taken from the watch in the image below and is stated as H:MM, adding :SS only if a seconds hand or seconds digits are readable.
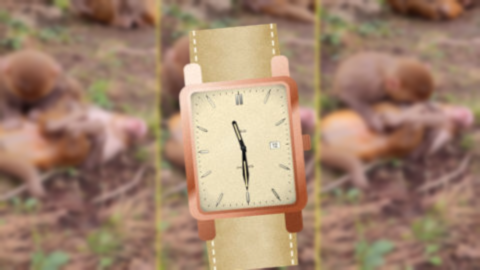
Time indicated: 11:30
